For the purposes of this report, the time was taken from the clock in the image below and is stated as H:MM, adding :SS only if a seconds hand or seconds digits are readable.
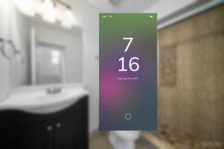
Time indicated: 7:16
